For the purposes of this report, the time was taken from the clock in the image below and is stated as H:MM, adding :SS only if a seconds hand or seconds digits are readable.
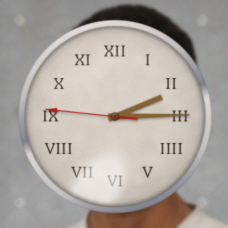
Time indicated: 2:14:46
